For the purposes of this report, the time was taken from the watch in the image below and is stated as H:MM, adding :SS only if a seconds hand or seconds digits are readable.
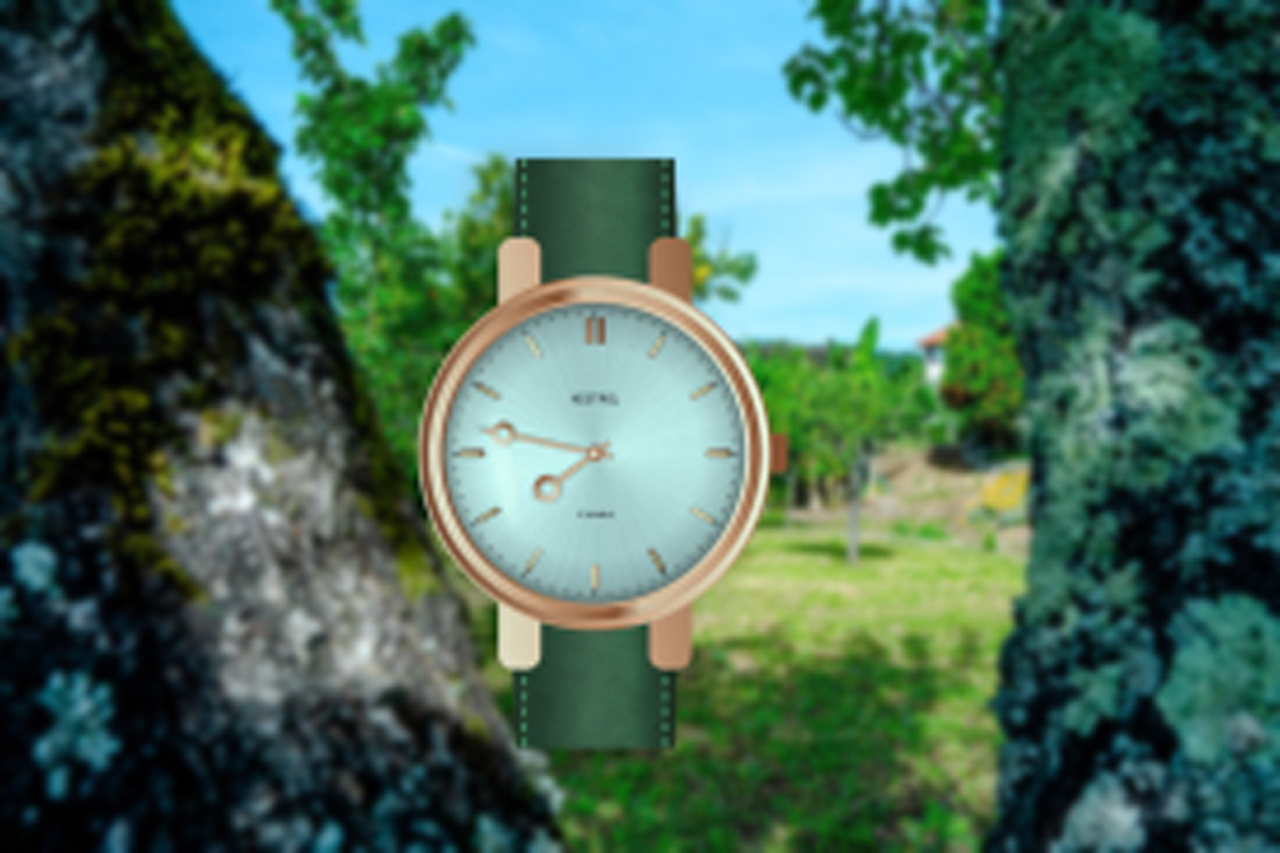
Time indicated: 7:47
